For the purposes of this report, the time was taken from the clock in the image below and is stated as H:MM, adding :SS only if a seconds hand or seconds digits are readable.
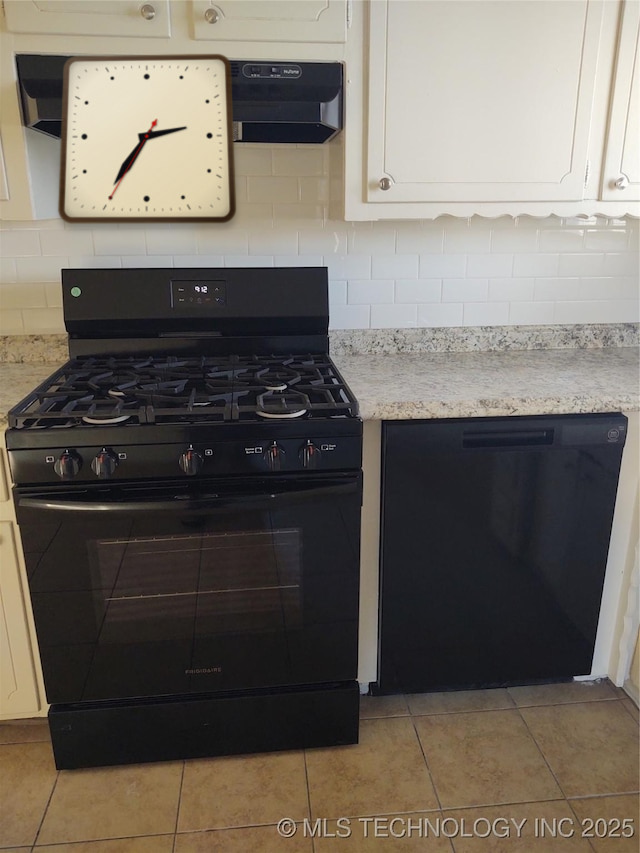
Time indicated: 2:35:35
